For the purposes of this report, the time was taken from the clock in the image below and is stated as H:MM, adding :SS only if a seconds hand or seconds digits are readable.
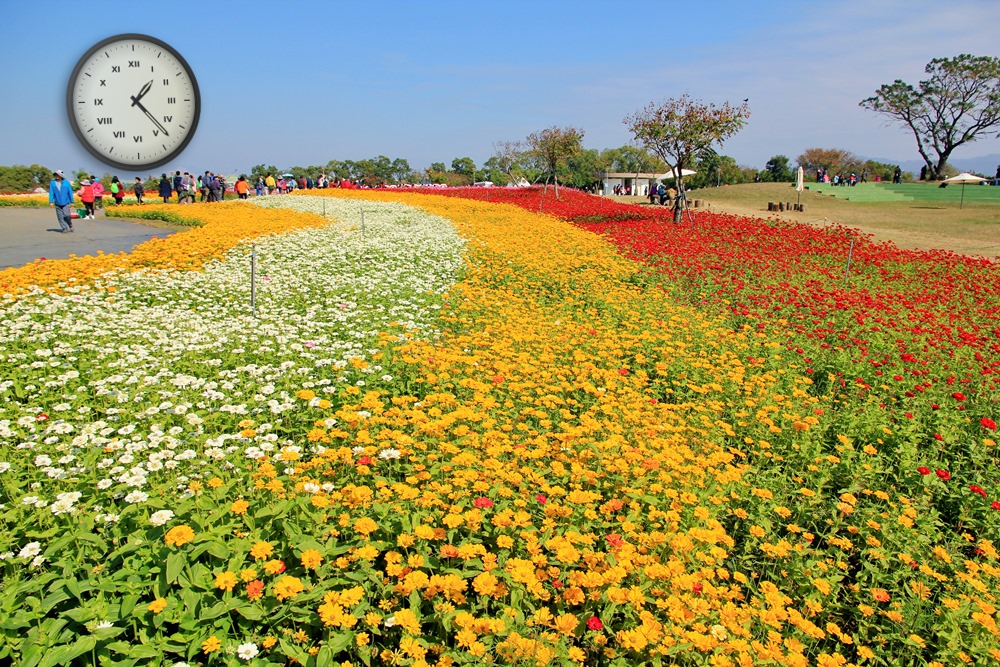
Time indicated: 1:23
